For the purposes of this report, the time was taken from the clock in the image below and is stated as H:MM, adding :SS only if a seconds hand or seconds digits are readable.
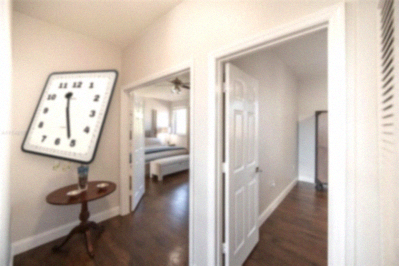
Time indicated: 11:26
